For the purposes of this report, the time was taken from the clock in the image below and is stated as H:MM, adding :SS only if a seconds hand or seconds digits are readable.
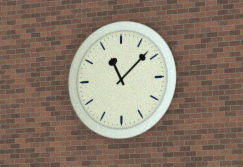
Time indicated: 11:08
